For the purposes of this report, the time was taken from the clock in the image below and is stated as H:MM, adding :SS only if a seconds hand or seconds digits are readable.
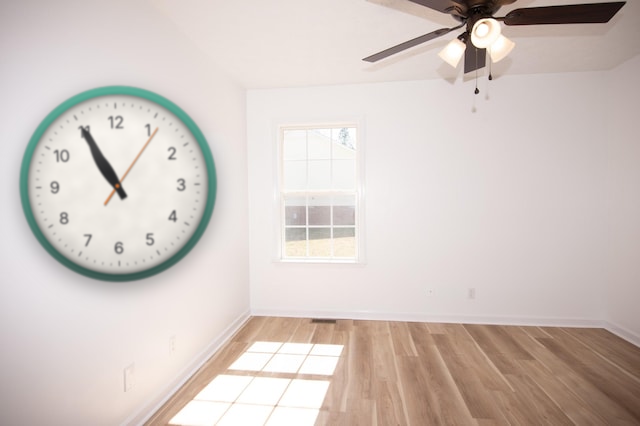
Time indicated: 10:55:06
